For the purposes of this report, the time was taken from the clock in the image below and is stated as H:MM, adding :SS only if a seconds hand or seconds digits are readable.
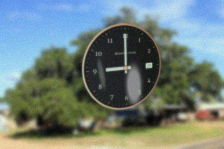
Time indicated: 9:00
